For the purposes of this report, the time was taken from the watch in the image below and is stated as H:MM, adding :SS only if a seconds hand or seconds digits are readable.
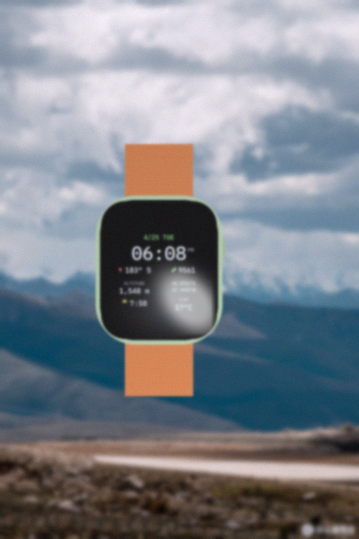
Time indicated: 6:08
